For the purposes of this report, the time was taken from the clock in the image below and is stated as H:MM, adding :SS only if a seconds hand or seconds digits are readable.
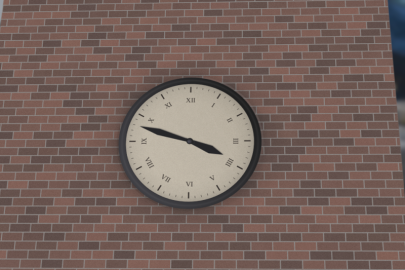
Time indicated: 3:48
